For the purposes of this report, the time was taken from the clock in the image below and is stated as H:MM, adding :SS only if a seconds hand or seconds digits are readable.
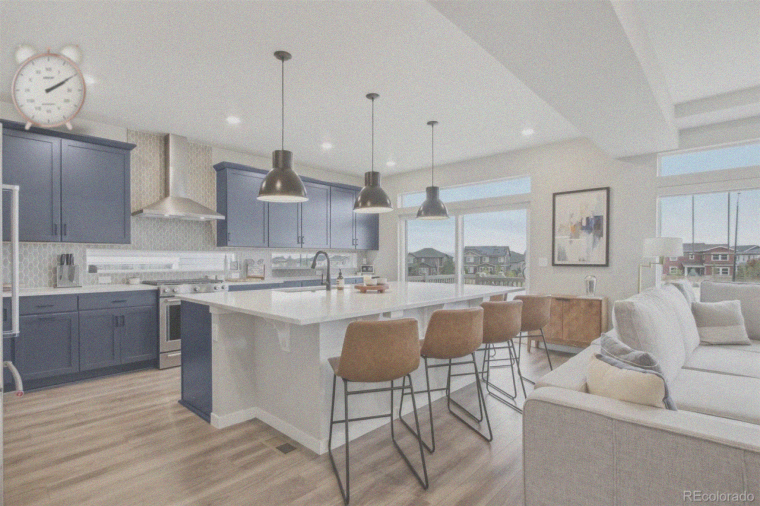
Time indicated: 2:10
